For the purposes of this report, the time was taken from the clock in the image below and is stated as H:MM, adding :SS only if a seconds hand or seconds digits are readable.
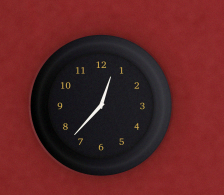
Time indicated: 12:37
